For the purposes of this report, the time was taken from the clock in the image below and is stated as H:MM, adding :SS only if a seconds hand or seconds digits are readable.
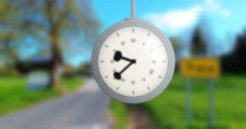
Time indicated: 9:38
